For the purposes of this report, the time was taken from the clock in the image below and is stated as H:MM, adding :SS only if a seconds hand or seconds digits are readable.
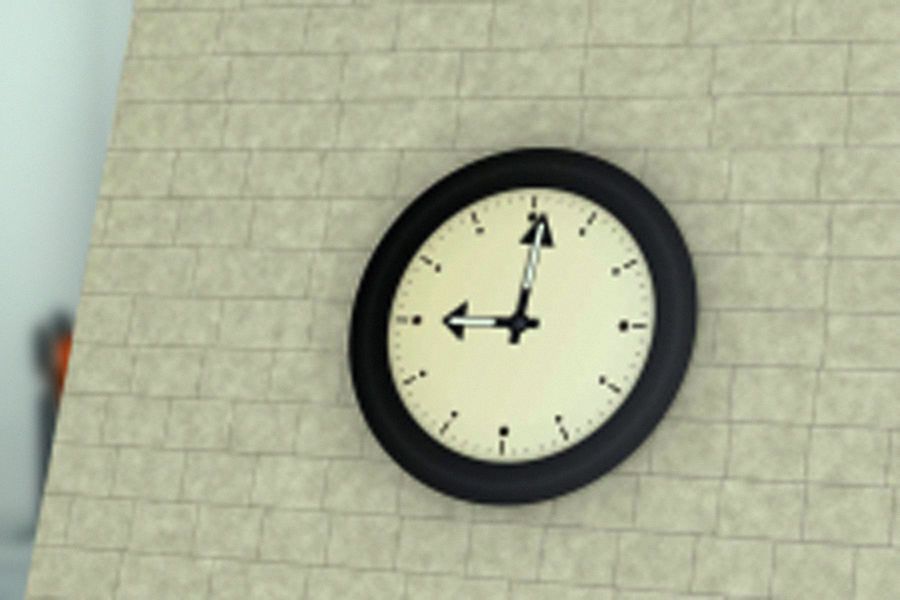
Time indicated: 9:01
